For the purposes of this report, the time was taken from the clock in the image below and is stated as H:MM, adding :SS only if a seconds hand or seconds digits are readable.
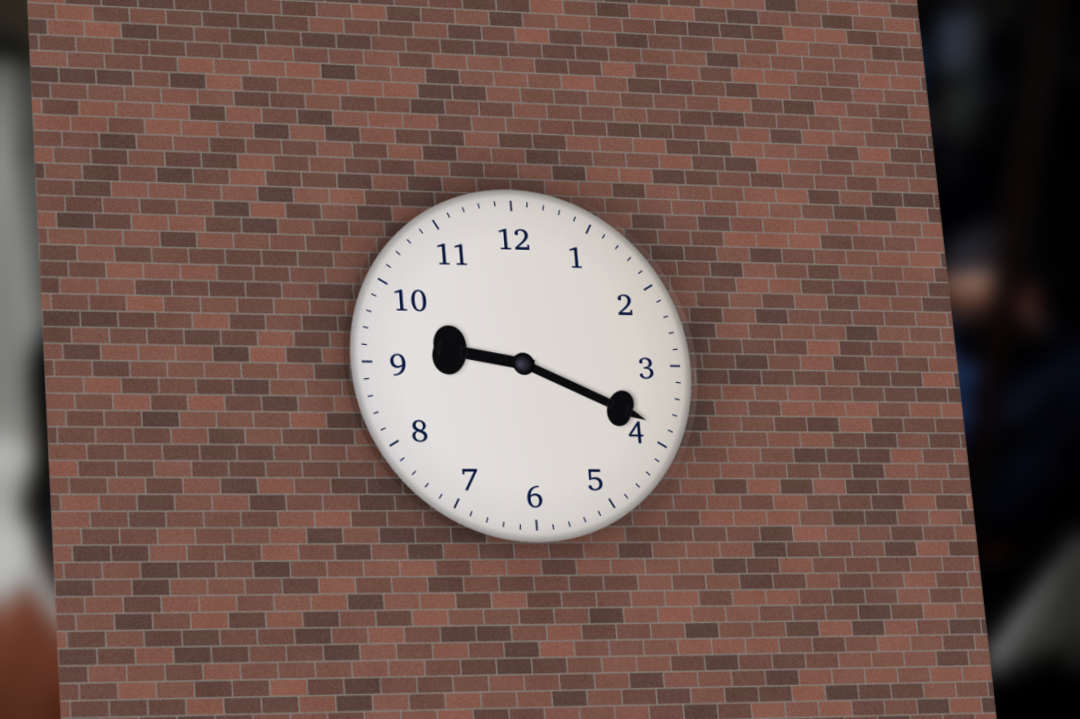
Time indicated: 9:19
